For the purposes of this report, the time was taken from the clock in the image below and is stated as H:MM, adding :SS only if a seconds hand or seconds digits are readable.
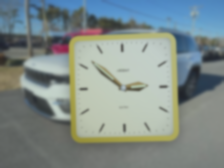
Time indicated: 2:52
